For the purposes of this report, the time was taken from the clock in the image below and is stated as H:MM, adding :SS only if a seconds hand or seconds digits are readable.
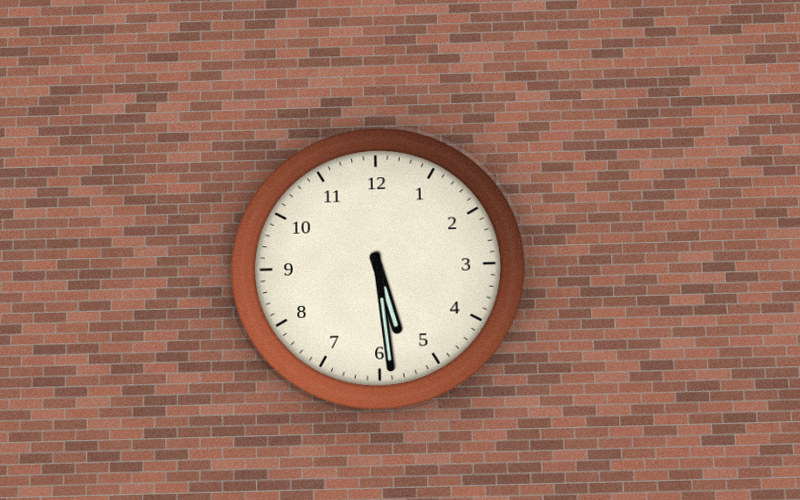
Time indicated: 5:29
